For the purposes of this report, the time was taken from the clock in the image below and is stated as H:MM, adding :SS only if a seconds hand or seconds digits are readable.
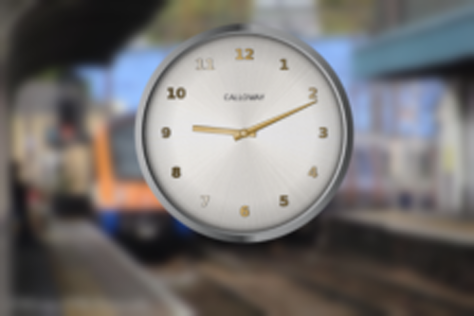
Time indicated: 9:11
